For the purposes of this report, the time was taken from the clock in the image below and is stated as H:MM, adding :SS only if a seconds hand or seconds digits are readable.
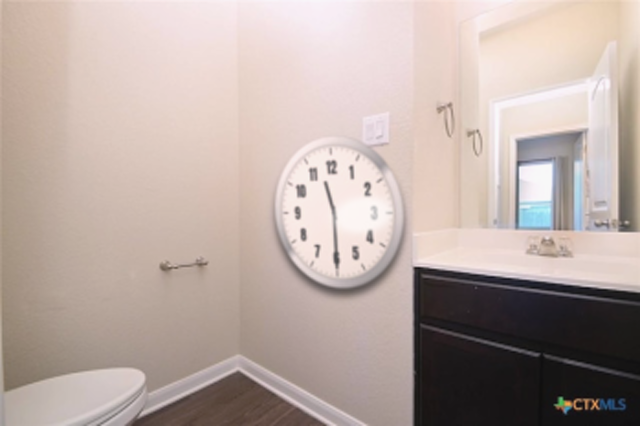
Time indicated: 11:30
